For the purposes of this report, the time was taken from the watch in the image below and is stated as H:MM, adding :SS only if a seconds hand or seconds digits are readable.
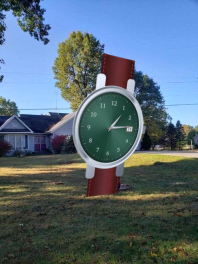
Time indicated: 1:14
